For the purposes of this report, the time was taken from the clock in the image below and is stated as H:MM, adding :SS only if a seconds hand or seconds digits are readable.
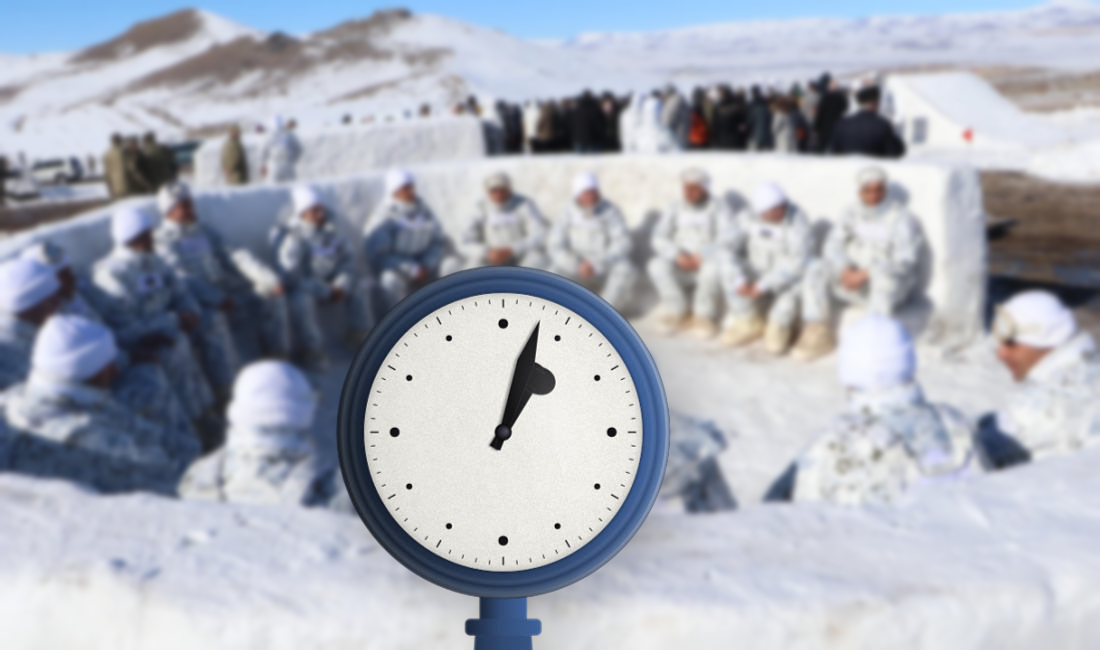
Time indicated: 1:03
